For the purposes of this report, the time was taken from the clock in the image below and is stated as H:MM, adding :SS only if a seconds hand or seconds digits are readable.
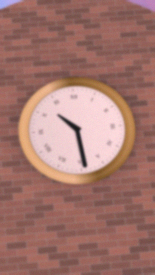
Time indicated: 10:29
